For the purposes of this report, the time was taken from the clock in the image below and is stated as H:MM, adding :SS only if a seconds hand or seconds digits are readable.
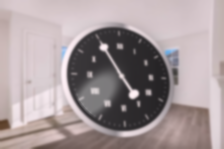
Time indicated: 4:55
